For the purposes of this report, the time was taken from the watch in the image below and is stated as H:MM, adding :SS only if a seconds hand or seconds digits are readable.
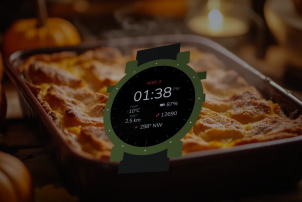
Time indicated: 1:38
